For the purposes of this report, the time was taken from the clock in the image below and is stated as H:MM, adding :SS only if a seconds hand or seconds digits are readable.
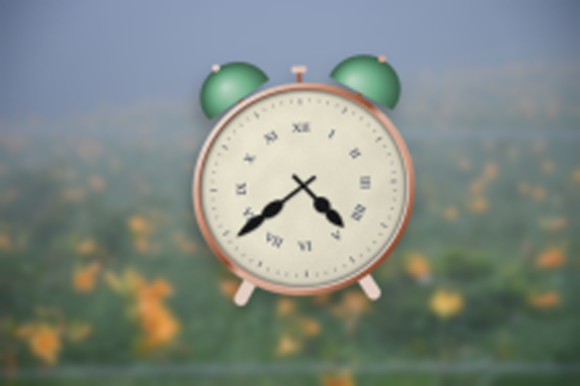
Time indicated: 4:39
